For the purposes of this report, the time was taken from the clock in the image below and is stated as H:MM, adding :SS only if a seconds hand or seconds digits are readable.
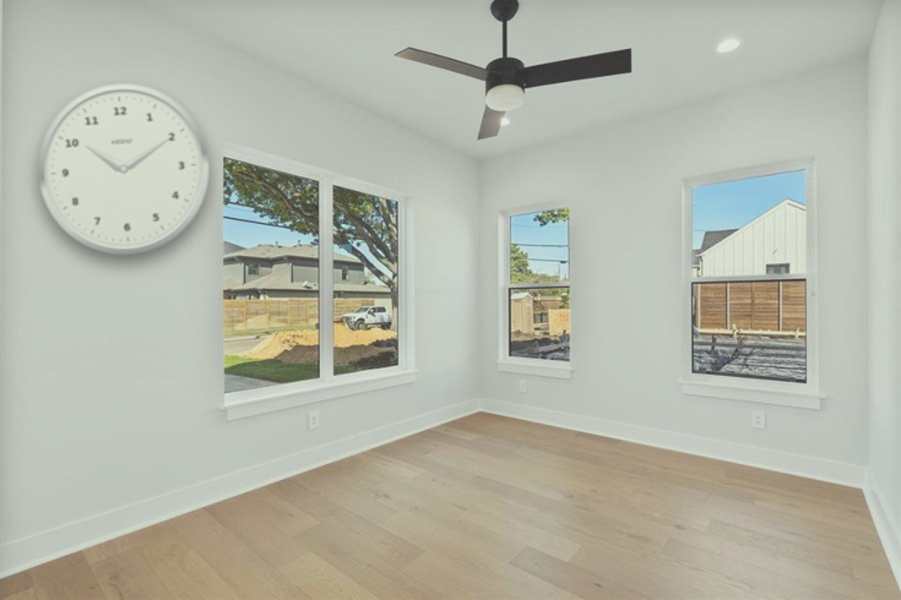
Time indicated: 10:10
